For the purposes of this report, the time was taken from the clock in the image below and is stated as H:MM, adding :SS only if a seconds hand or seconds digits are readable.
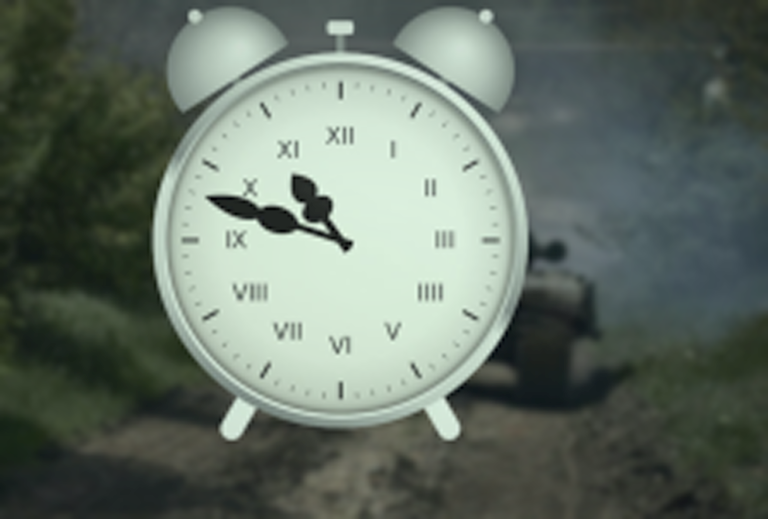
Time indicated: 10:48
